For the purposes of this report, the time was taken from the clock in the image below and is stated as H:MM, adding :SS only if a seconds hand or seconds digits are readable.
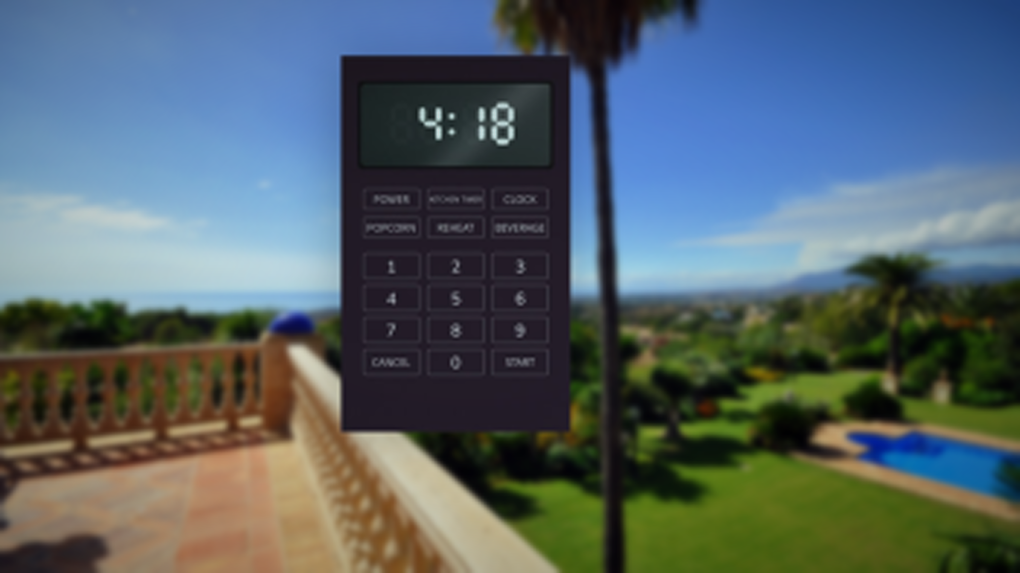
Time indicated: 4:18
